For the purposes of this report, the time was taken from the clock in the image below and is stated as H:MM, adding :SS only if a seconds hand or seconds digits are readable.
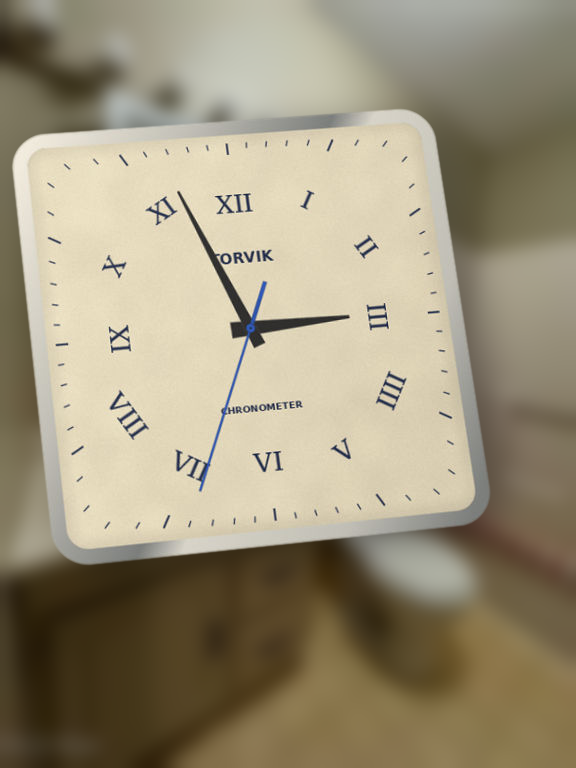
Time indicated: 2:56:34
